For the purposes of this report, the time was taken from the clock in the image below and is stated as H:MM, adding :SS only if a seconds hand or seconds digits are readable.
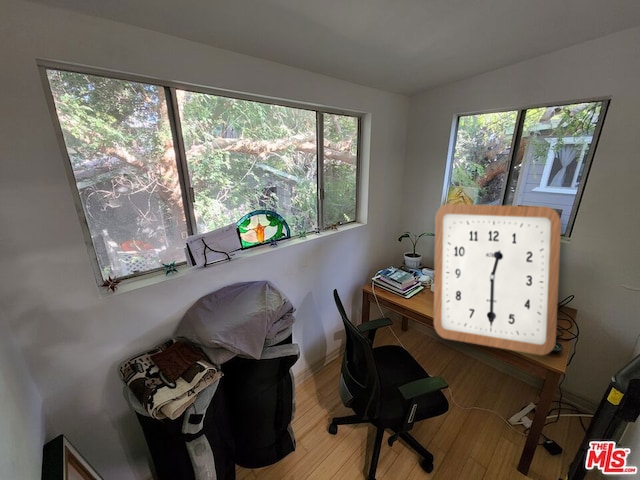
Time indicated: 12:30
